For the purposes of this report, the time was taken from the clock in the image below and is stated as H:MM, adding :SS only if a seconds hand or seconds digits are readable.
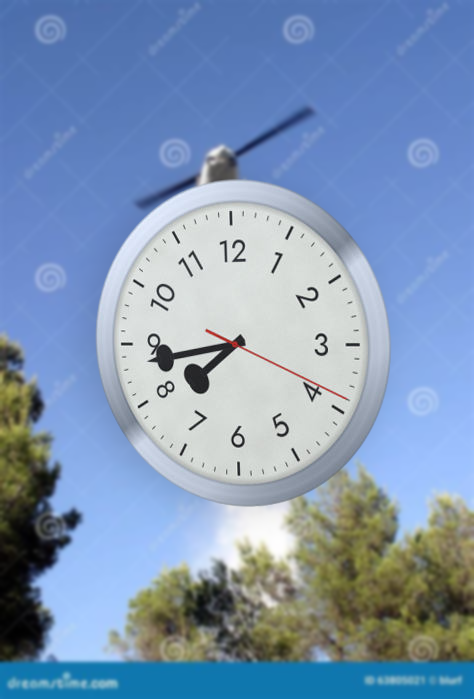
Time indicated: 7:43:19
